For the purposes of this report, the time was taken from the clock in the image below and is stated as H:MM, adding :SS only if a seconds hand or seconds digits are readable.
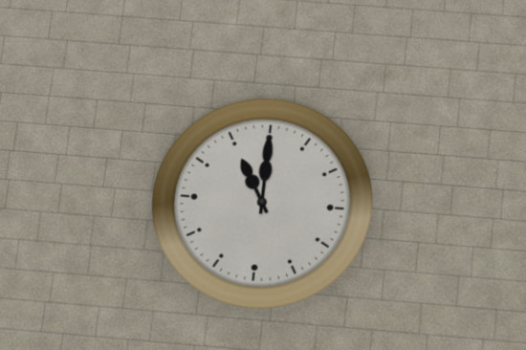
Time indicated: 11:00
